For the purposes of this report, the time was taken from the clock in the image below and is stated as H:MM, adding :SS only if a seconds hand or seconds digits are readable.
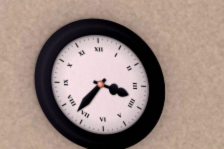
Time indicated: 3:37
